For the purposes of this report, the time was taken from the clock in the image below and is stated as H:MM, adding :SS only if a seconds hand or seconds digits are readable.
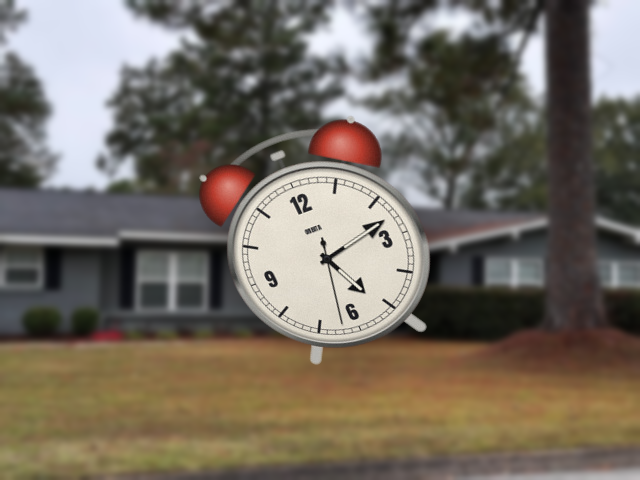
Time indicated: 5:12:32
